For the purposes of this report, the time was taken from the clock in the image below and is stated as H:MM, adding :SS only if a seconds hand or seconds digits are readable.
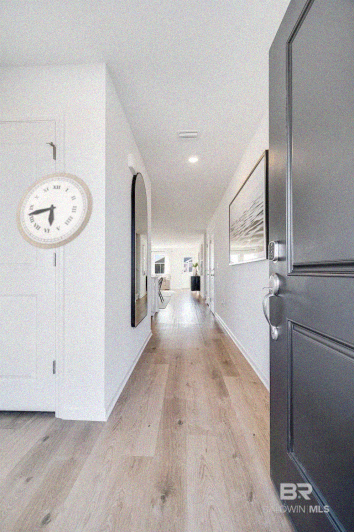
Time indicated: 5:42
